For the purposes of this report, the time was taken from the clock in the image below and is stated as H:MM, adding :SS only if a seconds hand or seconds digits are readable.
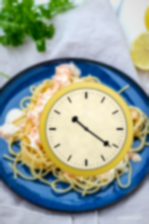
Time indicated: 10:21
